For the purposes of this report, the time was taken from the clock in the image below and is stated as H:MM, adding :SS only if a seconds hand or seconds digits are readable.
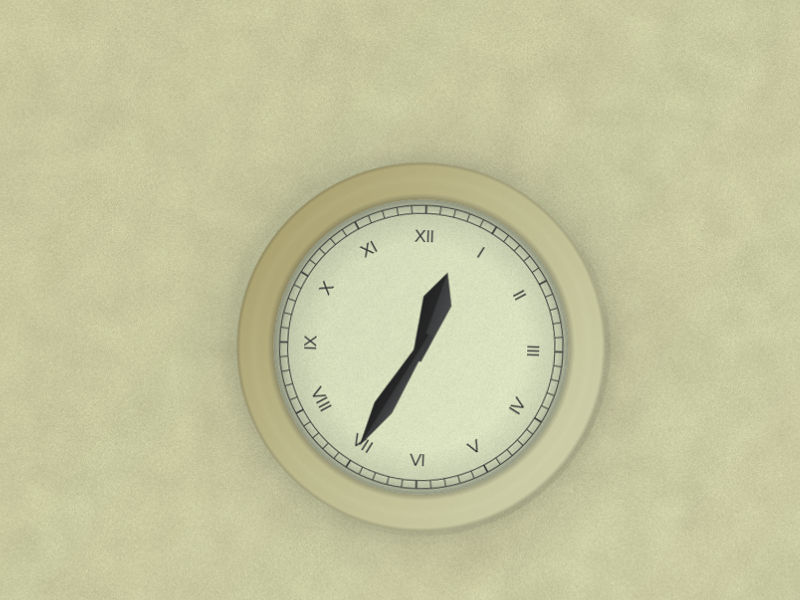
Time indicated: 12:35
